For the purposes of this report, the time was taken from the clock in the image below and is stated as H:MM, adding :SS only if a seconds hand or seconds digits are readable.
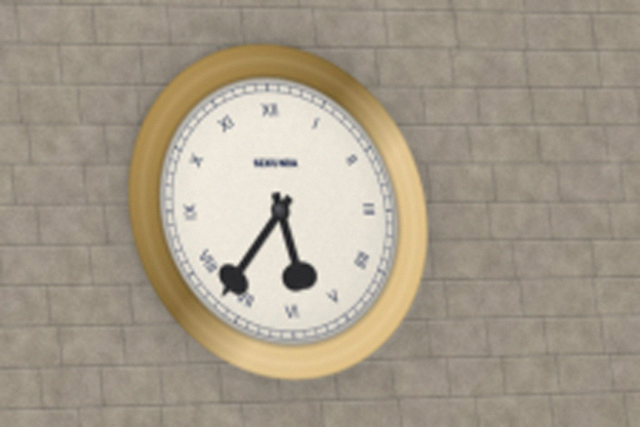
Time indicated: 5:37
